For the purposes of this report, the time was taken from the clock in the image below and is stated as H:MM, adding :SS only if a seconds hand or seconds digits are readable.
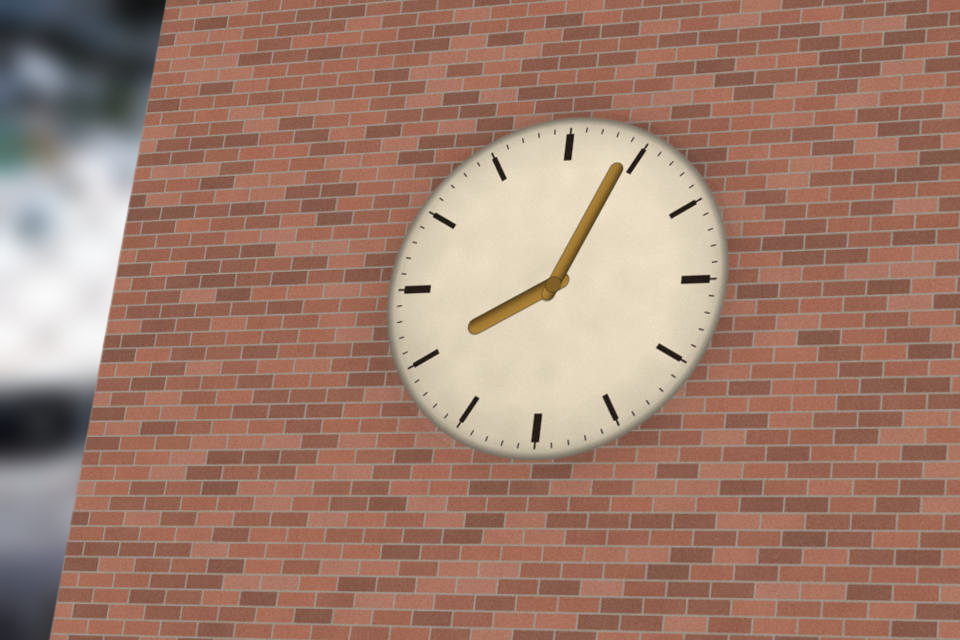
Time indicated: 8:04
